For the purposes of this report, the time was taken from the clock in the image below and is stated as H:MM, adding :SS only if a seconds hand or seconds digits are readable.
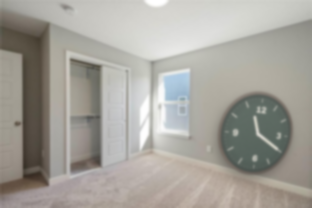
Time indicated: 11:20
